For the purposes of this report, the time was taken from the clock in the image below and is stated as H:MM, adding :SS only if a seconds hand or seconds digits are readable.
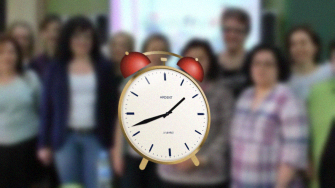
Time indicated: 1:42
